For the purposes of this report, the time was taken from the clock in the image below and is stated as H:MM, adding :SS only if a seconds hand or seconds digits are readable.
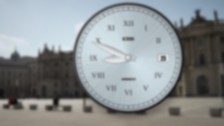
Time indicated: 8:49
